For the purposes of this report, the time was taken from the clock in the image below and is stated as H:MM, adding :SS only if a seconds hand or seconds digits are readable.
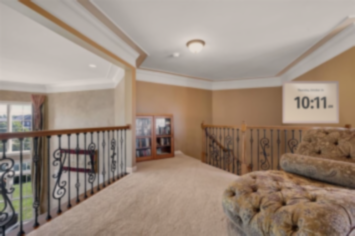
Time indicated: 10:11
